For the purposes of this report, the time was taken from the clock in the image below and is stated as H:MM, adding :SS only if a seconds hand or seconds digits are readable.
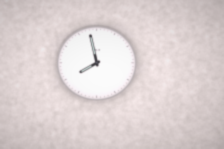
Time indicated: 7:58
